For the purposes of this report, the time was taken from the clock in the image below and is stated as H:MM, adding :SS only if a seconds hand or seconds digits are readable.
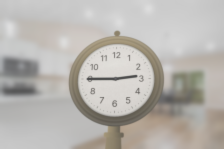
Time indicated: 2:45
